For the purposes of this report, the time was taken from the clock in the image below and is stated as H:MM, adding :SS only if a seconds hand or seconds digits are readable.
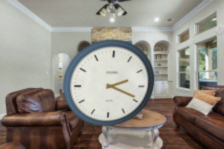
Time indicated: 2:19
